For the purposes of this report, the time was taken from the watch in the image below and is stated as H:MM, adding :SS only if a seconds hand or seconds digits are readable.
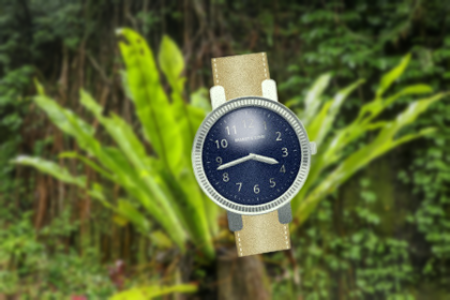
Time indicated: 3:43
